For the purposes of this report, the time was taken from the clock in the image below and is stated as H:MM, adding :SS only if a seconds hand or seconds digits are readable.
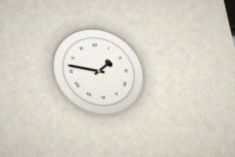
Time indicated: 1:47
